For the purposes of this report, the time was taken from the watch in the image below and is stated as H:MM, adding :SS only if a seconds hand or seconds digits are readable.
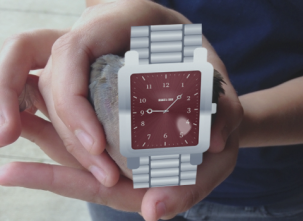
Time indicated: 9:07
